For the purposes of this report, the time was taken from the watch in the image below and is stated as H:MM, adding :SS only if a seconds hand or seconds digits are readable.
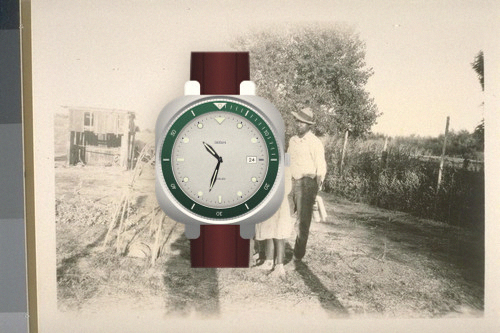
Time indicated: 10:33
